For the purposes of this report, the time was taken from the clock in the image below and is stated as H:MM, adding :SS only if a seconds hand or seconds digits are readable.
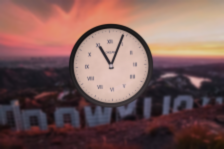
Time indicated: 11:04
